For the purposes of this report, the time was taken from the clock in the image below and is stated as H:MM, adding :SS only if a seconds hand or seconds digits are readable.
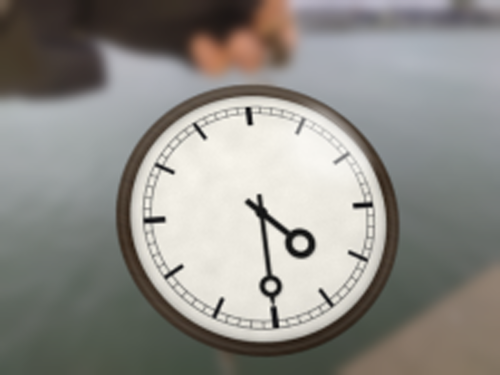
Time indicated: 4:30
